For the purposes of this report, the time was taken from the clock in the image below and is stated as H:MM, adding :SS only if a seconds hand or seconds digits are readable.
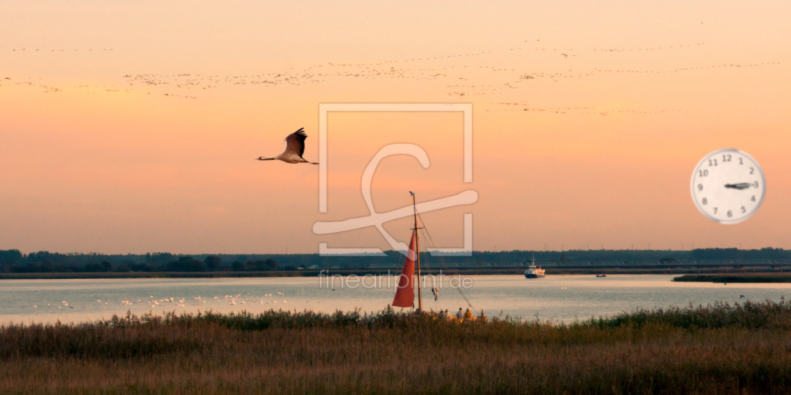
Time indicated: 3:15
